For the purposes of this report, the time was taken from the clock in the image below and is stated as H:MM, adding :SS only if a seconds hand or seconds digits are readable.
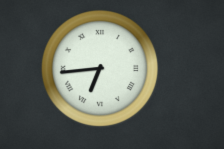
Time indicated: 6:44
